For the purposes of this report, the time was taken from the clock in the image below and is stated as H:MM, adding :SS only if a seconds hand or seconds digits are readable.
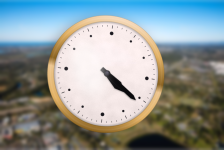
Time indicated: 4:21
